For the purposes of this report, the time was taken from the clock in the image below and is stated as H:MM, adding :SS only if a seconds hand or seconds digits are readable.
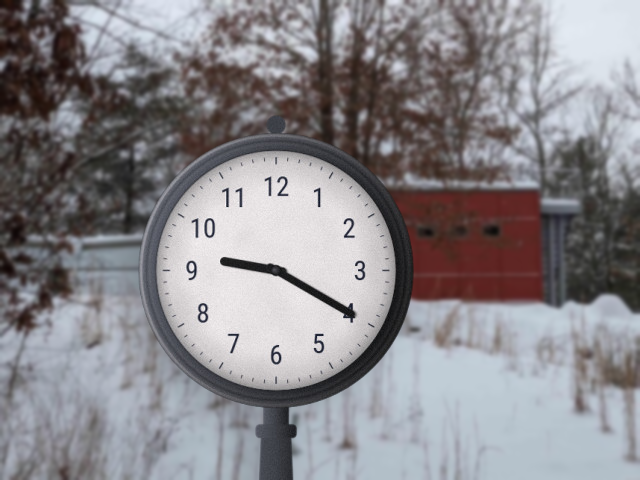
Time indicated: 9:20
